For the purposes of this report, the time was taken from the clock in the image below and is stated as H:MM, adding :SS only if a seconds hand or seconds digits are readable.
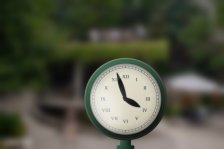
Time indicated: 3:57
